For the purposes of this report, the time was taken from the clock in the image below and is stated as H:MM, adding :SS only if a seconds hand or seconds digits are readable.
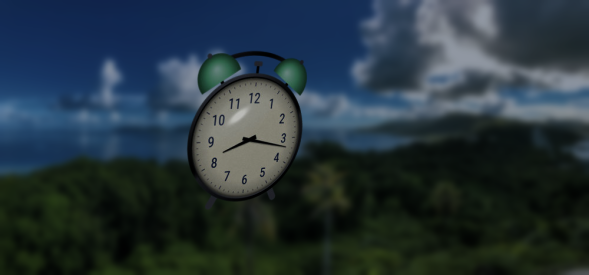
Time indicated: 8:17
